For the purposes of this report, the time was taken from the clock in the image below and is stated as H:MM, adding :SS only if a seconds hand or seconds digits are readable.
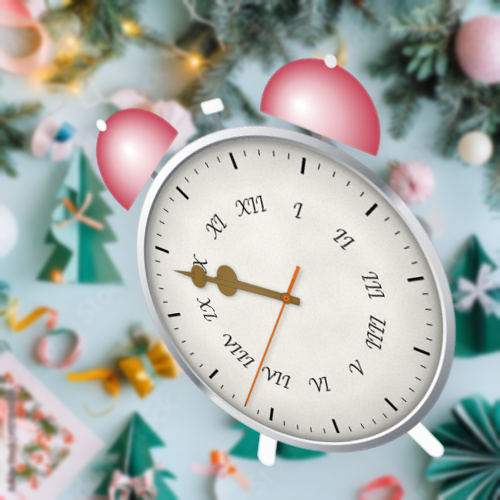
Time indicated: 9:48:37
